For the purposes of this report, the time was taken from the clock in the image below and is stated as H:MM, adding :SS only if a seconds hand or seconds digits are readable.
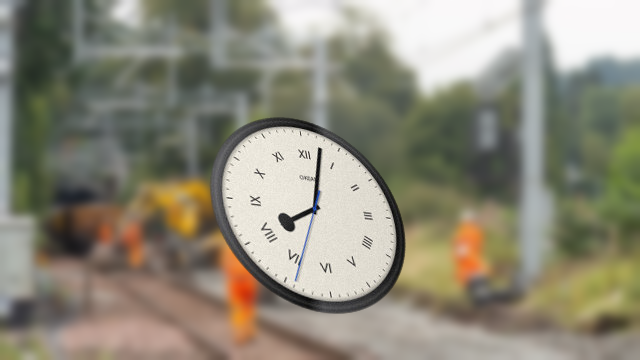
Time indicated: 8:02:34
